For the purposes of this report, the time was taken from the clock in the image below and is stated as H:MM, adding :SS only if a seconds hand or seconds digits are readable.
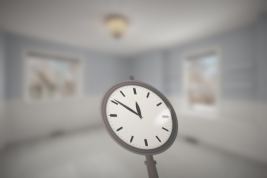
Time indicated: 11:51
